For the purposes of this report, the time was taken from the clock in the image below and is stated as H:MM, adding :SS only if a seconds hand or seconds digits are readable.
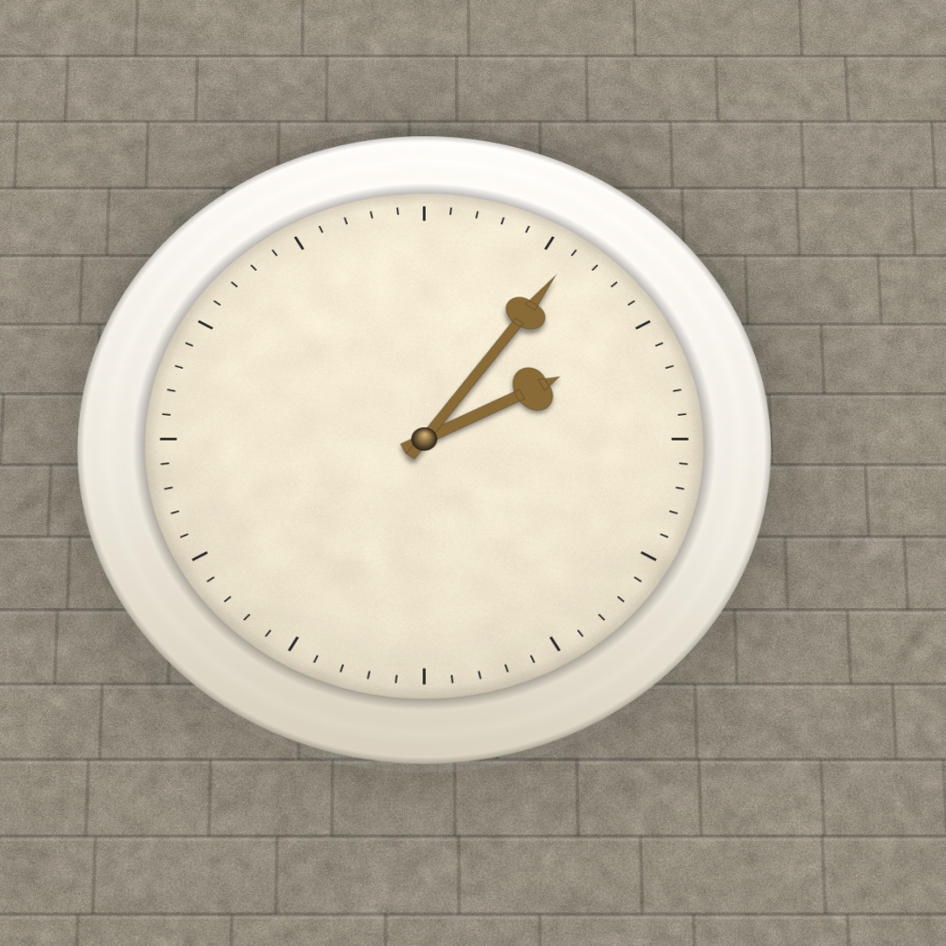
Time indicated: 2:06
